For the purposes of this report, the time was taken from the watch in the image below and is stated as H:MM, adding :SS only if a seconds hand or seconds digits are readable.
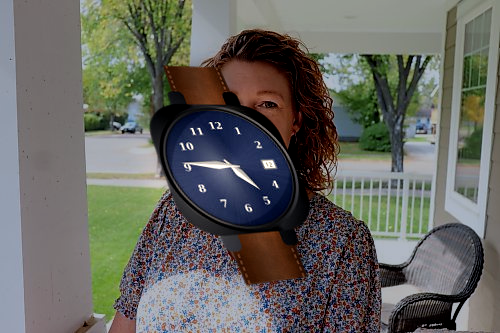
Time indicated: 4:46
